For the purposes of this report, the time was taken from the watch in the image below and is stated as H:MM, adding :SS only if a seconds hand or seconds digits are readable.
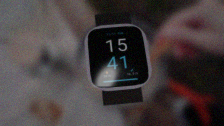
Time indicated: 15:41
